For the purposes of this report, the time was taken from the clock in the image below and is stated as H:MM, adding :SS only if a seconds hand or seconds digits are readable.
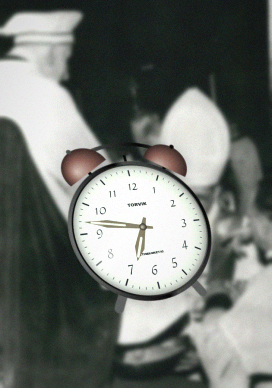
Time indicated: 6:47
